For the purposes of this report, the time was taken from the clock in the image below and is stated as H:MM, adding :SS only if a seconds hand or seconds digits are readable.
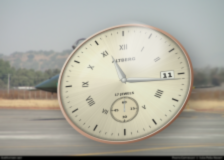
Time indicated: 11:16
